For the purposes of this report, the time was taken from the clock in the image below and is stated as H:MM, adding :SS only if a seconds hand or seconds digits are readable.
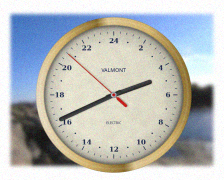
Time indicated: 4:40:52
